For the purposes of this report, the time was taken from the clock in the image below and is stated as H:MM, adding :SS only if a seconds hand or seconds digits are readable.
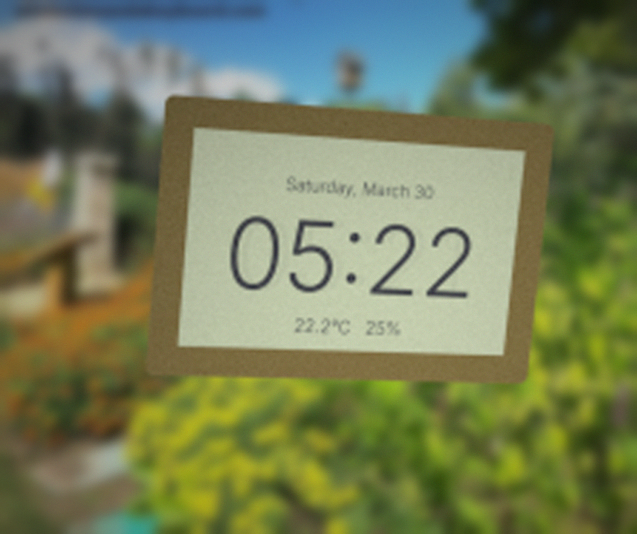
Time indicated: 5:22
